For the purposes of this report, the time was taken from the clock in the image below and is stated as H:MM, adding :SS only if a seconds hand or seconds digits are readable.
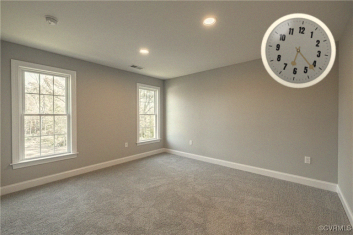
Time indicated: 6:22
